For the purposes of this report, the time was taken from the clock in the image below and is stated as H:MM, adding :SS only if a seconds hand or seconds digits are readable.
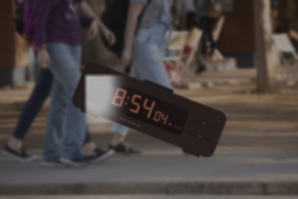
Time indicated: 8:54
